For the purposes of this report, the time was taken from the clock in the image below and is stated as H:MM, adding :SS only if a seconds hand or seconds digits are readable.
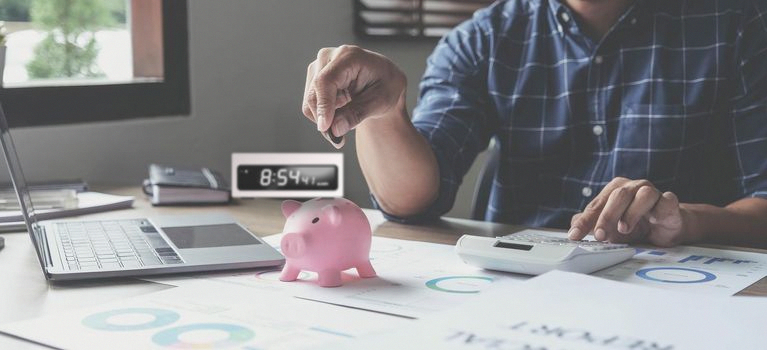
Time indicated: 8:54
